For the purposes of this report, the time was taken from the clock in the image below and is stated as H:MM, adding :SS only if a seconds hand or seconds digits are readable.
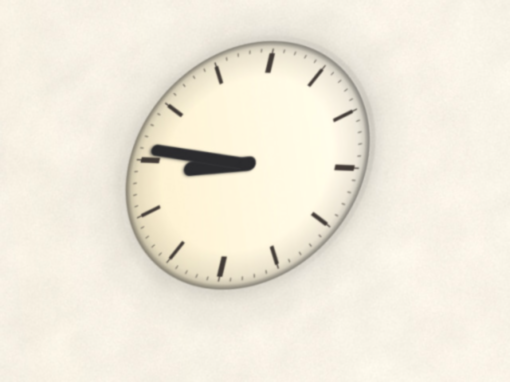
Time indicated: 8:46
